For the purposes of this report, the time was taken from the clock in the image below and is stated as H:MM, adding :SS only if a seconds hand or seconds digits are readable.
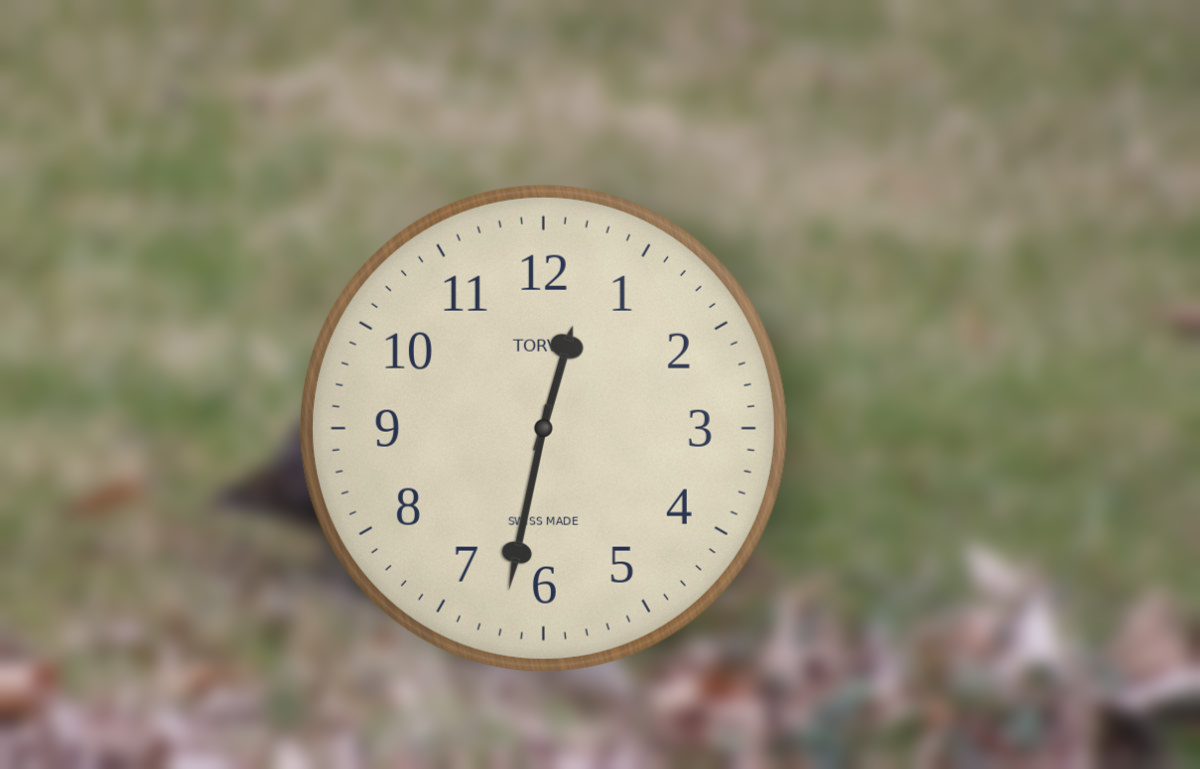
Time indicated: 12:32
